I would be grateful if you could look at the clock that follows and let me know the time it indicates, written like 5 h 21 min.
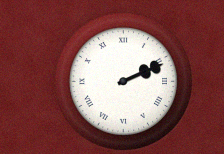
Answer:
2 h 11 min
